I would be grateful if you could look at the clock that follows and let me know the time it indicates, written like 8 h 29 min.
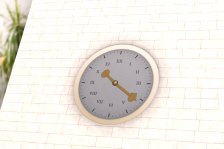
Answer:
10 h 21 min
